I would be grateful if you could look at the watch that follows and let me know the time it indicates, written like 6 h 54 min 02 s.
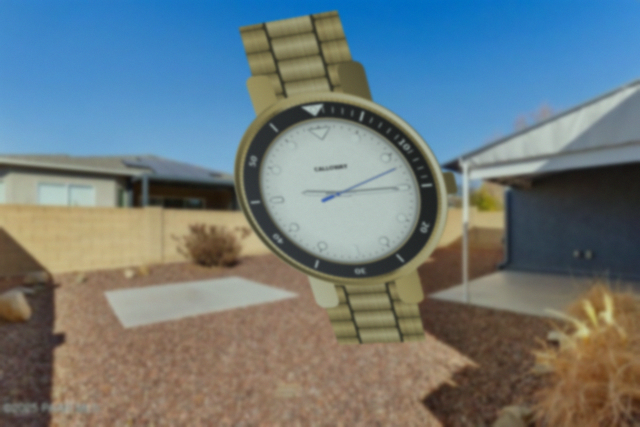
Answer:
9 h 15 min 12 s
